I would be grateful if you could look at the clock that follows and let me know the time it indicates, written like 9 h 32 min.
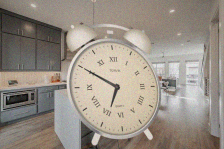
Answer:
6 h 50 min
